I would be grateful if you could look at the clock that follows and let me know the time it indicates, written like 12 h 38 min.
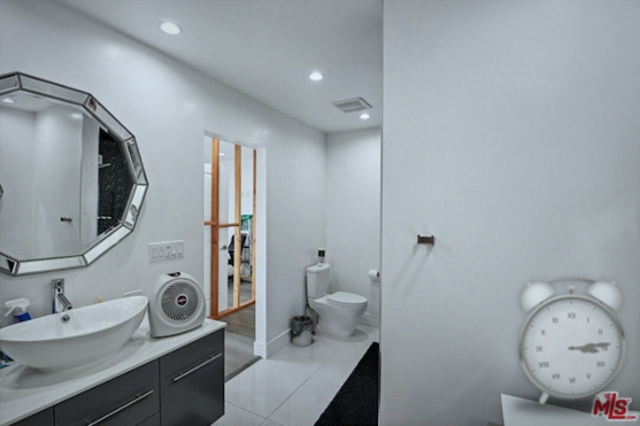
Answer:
3 h 14 min
